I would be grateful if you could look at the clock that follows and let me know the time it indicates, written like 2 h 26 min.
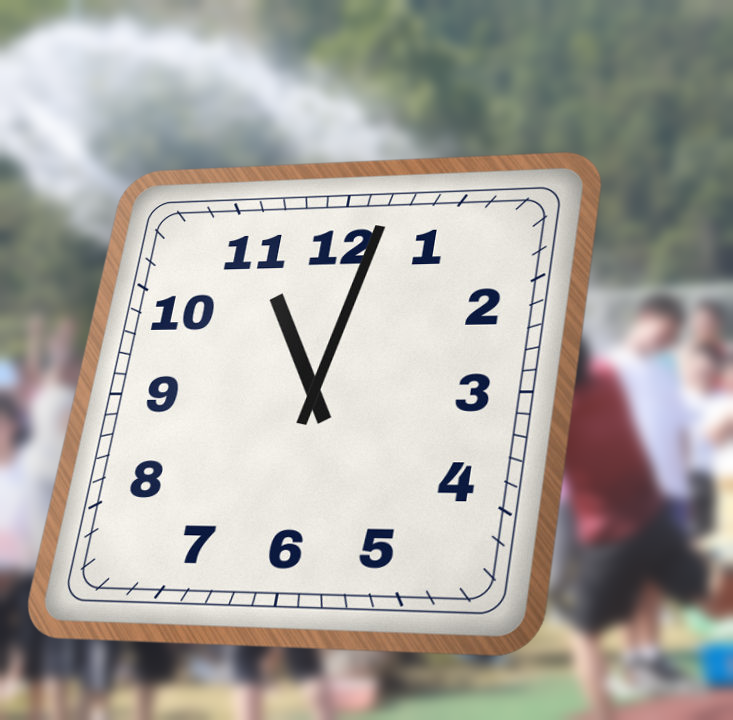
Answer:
11 h 02 min
